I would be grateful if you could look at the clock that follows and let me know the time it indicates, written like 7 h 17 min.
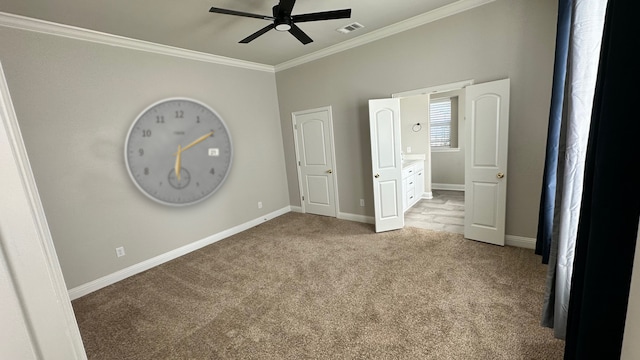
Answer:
6 h 10 min
